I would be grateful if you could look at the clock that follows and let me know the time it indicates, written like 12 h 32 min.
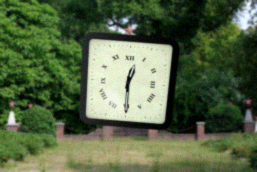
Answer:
12 h 30 min
